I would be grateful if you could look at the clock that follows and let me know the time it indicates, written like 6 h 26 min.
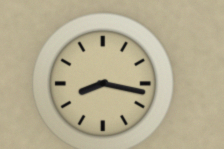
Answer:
8 h 17 min
